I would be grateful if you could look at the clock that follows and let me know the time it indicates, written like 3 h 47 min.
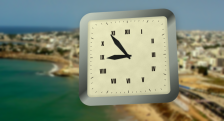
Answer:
8 h 54 min
